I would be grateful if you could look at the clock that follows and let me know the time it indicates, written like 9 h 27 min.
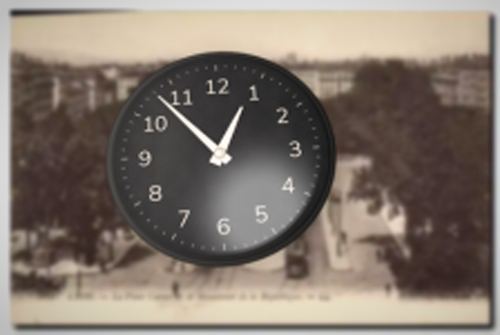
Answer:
12 h 53 min
